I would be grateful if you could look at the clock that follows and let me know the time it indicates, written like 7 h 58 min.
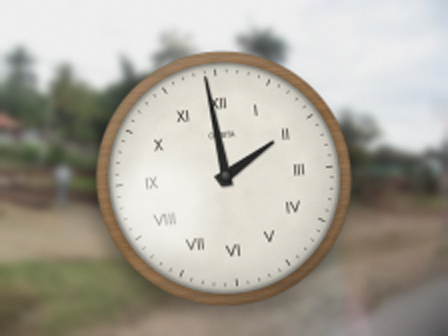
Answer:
1 h 59 min
